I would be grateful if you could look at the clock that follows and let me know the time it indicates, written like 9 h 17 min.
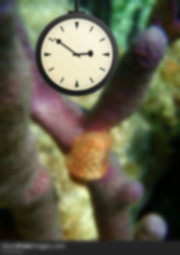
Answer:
2 h 51 min
